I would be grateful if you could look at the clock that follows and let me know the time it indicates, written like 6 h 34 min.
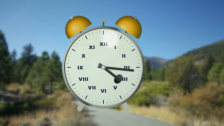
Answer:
4 h 16 min
